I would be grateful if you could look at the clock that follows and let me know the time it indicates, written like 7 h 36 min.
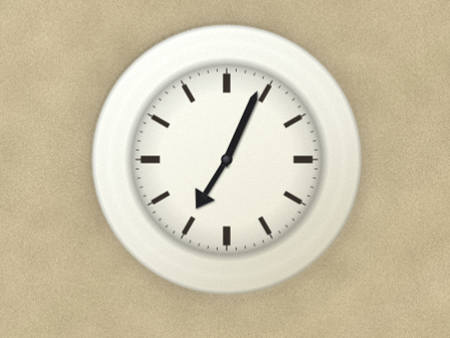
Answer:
7 h 04 min
